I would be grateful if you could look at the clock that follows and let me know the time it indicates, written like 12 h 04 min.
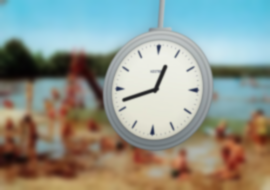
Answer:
12 h 42 min
